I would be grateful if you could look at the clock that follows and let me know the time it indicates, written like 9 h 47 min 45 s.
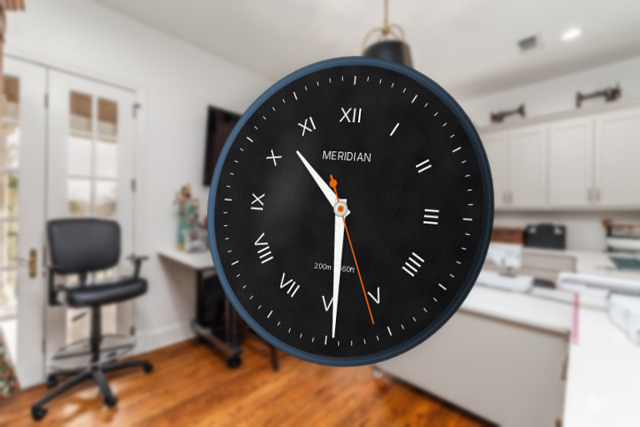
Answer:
10 h 29 min 26 s
